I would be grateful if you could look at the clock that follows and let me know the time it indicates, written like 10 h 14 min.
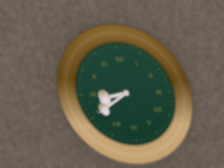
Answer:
8 h 40 min
